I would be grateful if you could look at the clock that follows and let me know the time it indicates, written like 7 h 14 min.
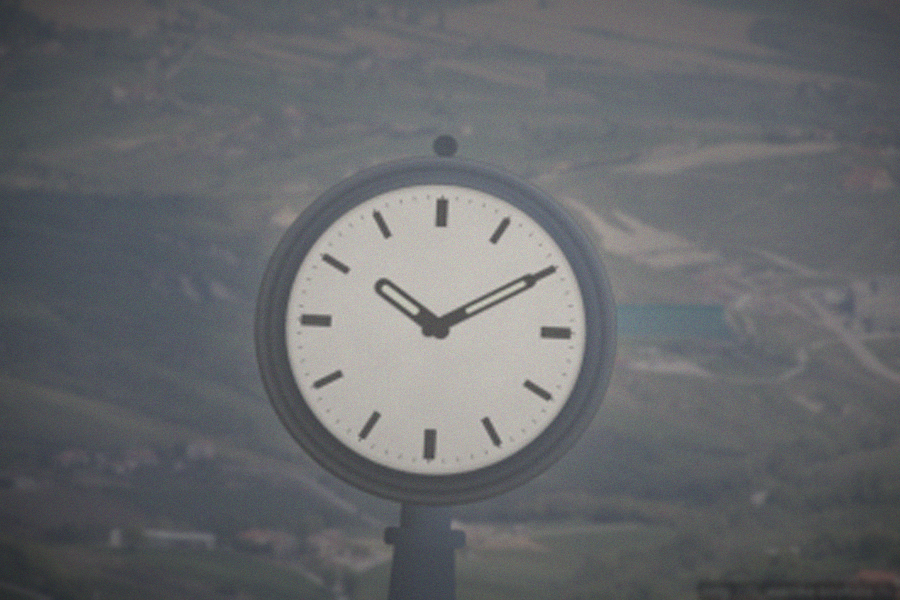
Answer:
10 h 10 min
